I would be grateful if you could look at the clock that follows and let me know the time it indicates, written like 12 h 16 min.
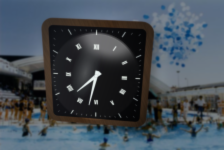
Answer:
7 h 32 min
